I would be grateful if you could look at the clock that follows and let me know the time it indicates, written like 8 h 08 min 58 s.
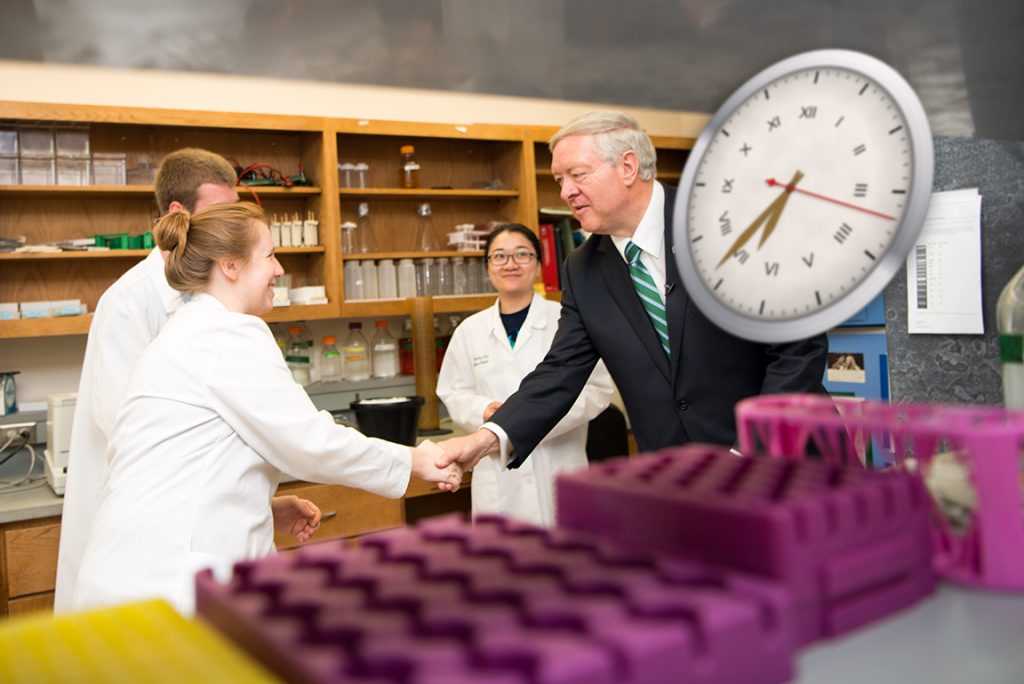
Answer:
6 h 36 min 17 s
